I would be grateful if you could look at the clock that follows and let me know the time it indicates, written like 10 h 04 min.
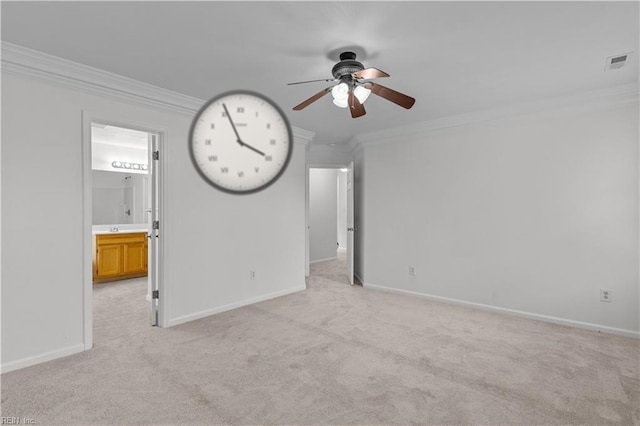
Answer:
3 h 56 min
